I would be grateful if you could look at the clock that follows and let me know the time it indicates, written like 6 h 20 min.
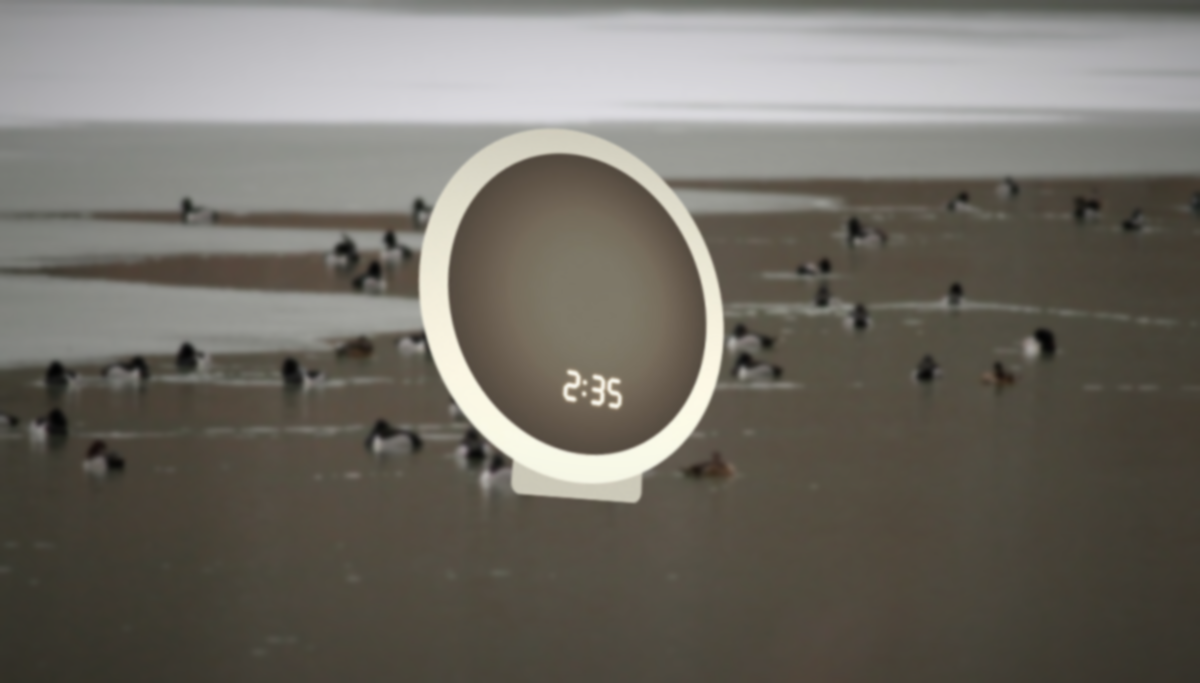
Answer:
2 h 35 min
